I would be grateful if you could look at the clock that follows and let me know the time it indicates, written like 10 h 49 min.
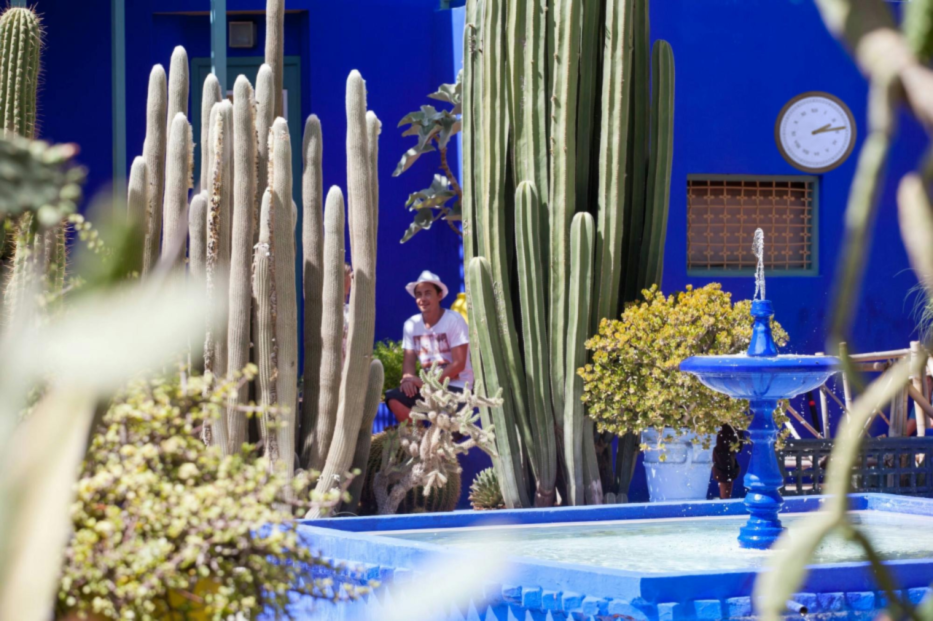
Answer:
2 h 14 min
